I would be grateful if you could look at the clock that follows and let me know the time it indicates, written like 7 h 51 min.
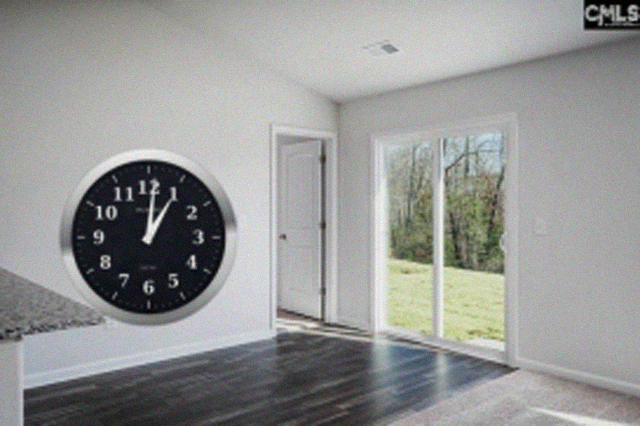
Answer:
1 h 01 min
